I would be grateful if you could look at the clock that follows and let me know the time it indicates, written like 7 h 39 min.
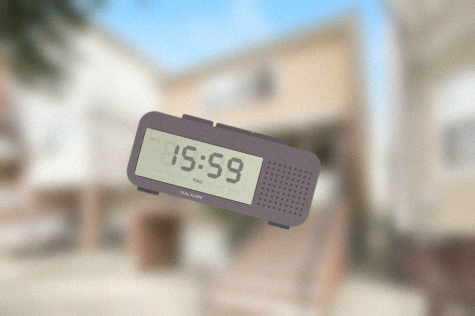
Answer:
15 h 59 min
